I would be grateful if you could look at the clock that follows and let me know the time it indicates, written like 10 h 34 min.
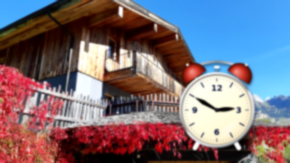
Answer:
2 h 50 min
